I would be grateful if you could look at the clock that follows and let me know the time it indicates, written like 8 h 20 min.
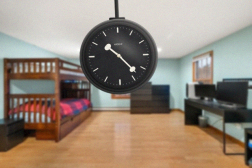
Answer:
10 h 23 min
